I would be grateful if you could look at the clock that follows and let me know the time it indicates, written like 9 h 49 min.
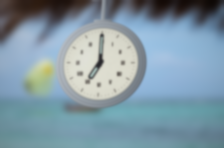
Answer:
7 h 00 min
